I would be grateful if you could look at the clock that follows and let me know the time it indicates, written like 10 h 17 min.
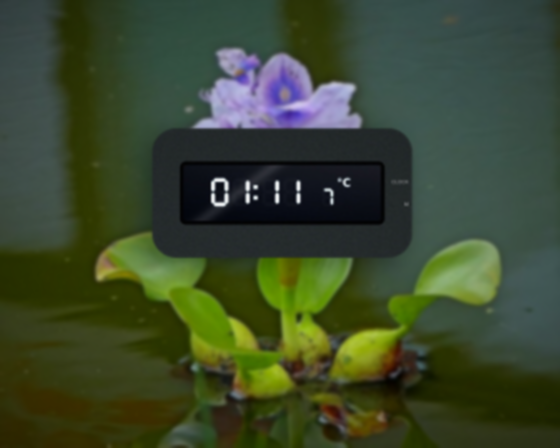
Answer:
1 h 11 min
